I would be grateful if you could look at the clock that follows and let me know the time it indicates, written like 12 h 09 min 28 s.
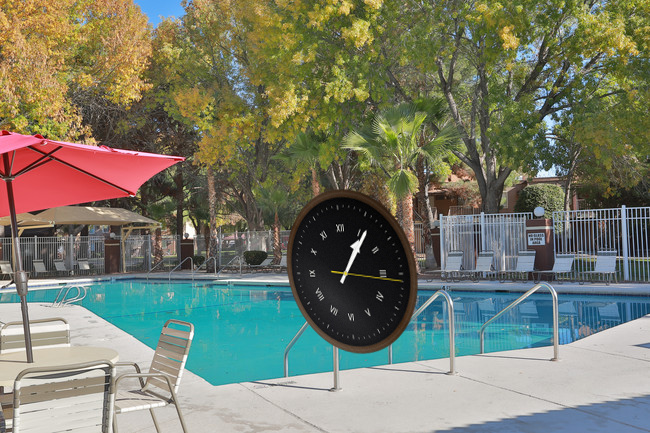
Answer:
1 h 06 min 16 s
